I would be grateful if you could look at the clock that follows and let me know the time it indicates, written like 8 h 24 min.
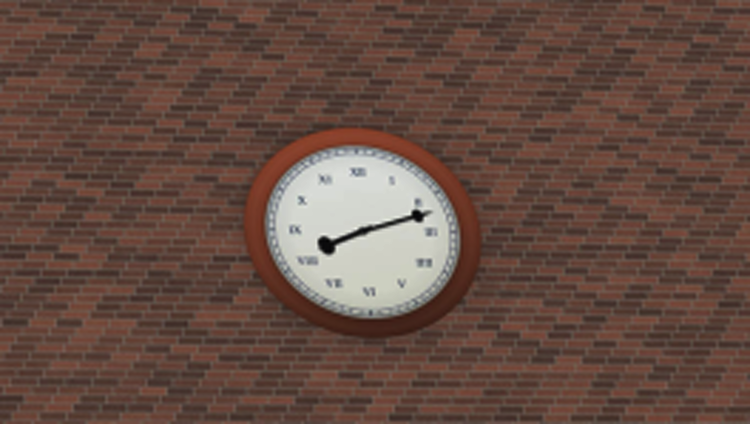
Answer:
8 h 12 min
